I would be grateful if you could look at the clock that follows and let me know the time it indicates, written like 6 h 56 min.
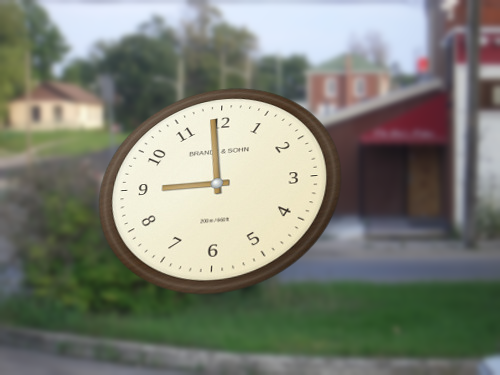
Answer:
8 h 59 min
